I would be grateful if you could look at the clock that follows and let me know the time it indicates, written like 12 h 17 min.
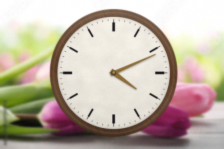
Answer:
4 h 11 min
